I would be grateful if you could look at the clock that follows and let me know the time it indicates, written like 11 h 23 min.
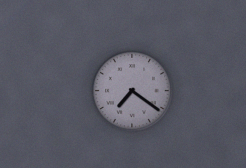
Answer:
7 h 21 min
